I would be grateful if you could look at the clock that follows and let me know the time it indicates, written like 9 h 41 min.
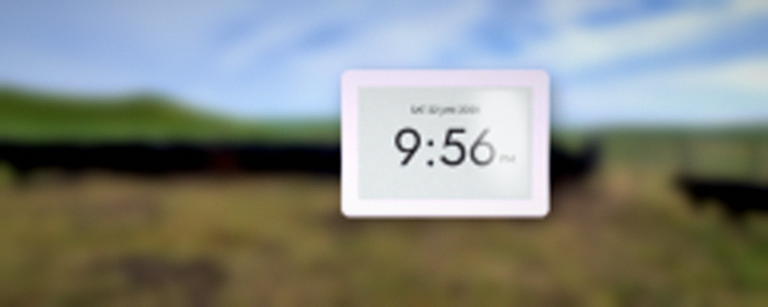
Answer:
9 h 56 min
